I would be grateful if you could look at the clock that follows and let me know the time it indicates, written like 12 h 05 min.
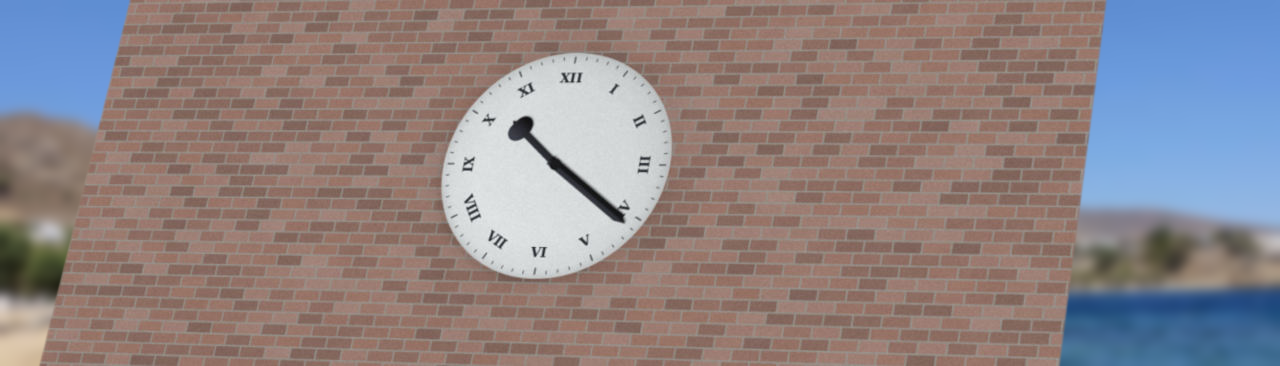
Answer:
10 h 21 min
